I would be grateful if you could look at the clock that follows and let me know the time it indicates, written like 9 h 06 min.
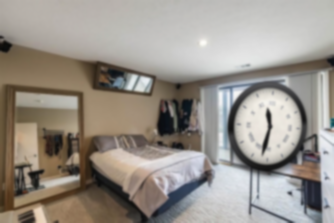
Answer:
11 h 32 min
